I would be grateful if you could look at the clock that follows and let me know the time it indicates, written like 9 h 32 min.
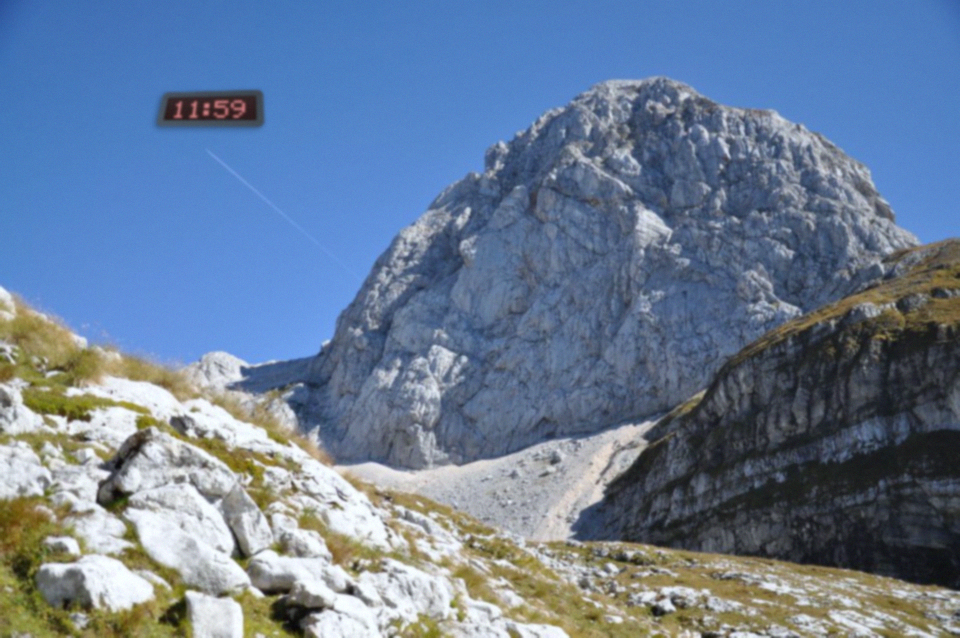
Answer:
11 h 59 min
